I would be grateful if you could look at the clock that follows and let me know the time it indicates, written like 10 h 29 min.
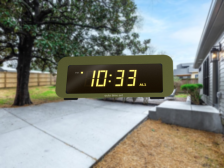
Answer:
10 h 33 min
